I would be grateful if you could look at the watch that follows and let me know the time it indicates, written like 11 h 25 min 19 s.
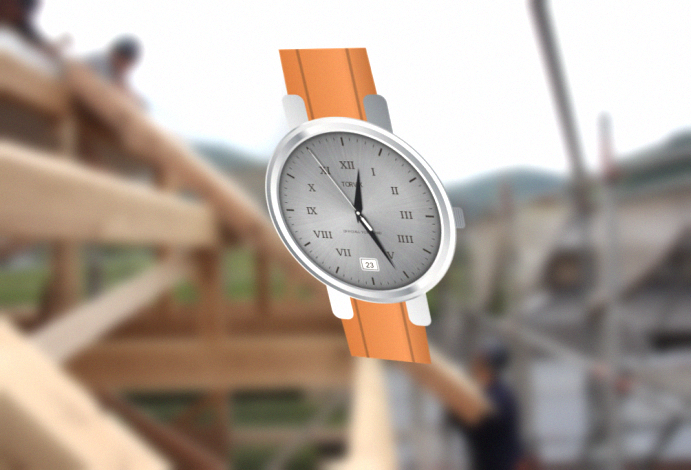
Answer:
12 h 25 min 55 s
